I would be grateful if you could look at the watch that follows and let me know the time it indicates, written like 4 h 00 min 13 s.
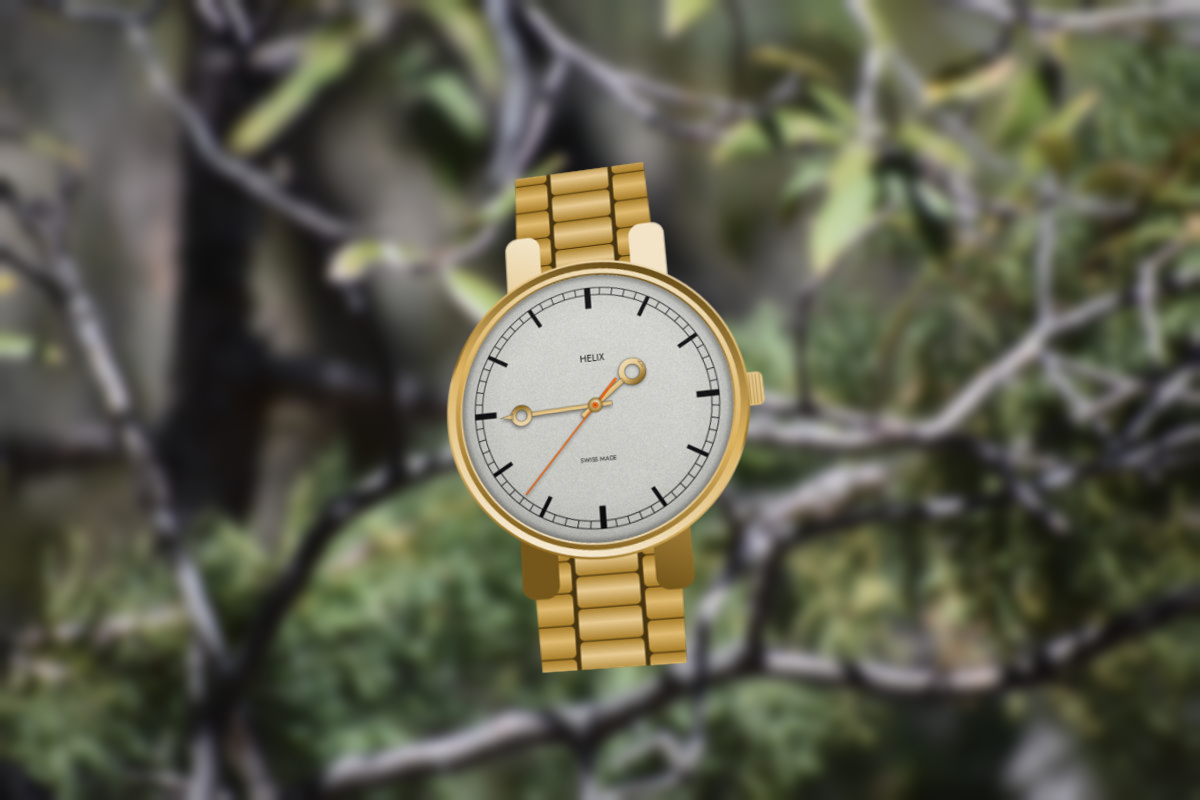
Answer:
1 h 44 min 37 s
